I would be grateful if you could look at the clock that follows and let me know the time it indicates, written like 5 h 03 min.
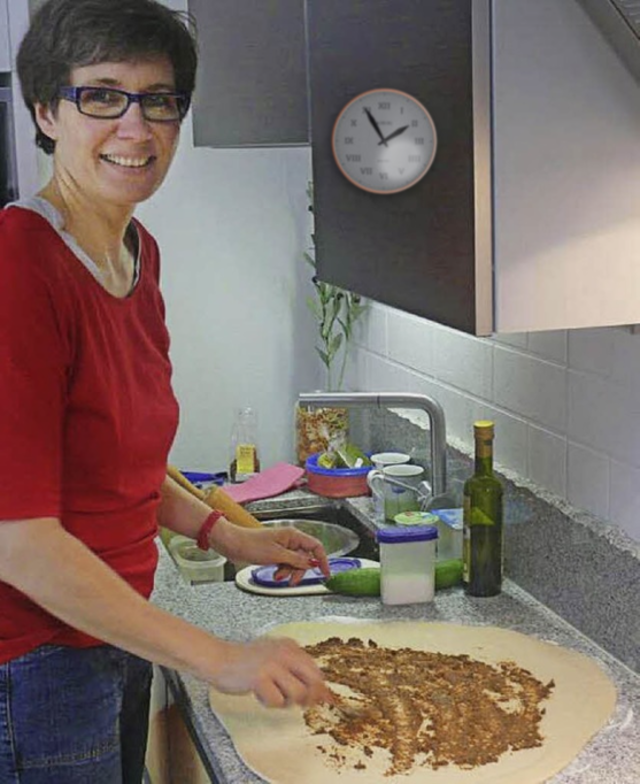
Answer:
1 h 55 min
